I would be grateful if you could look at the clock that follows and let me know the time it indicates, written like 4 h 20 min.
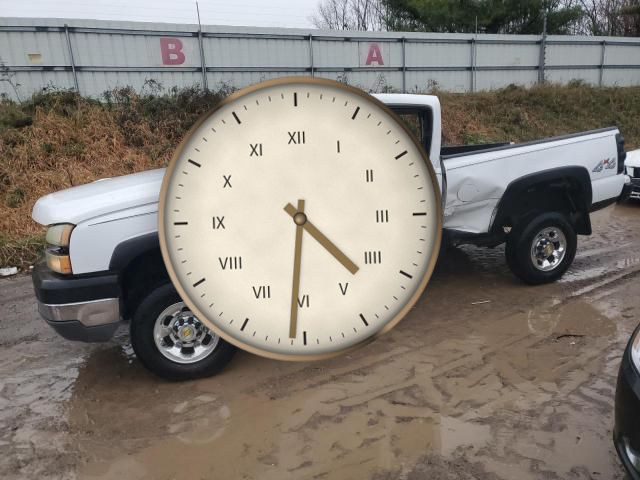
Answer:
4 h 31 min
